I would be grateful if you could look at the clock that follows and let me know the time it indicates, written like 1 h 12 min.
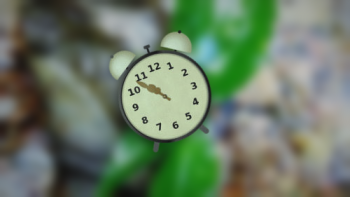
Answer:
10 h 53 min
